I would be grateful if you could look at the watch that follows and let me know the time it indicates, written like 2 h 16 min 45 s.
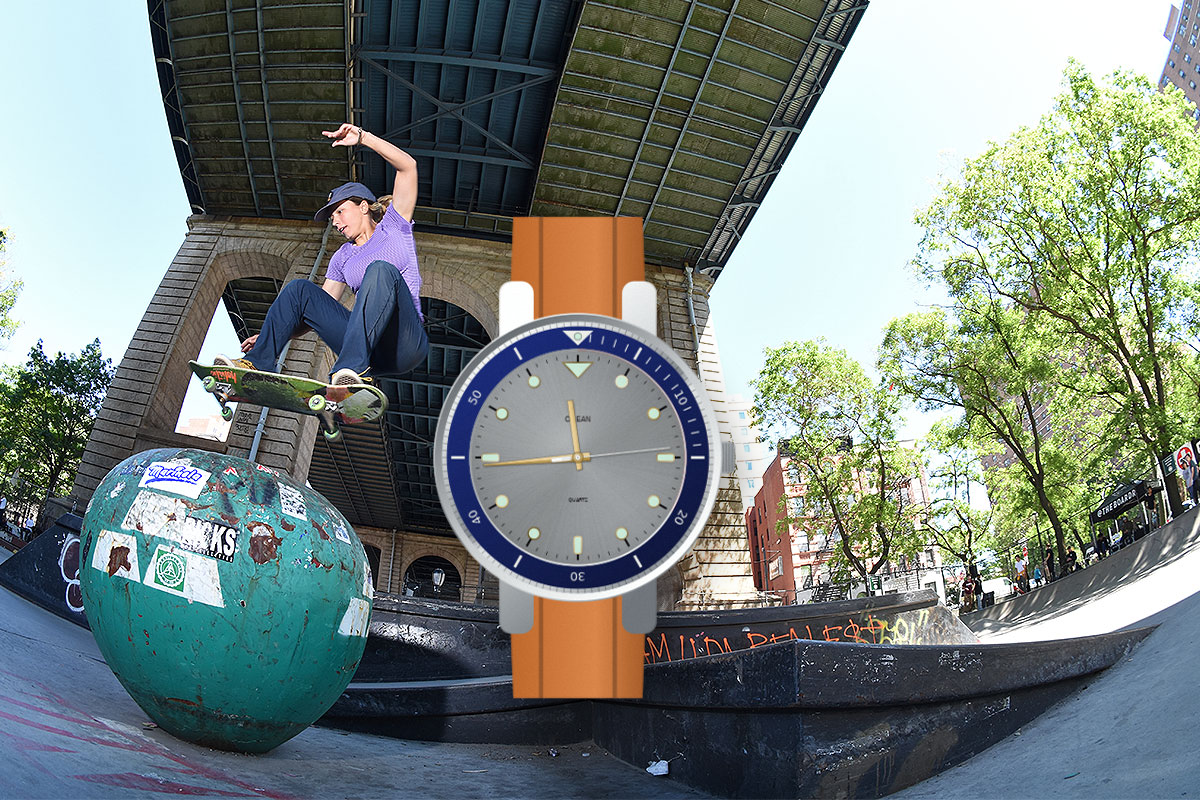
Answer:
11 h 44 min 14 s
